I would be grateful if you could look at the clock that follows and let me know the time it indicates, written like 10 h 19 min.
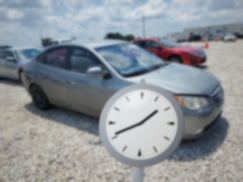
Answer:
1 h 41 min
